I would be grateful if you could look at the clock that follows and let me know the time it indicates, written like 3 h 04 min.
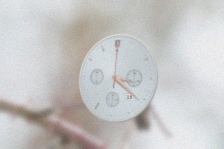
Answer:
3 h 21 min
